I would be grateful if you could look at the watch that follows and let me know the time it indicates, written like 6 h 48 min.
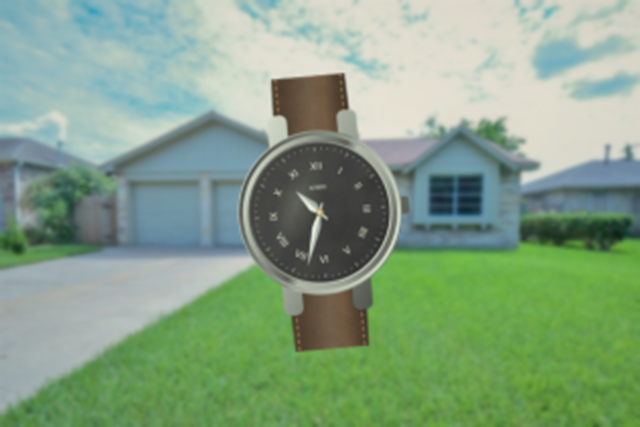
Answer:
10 h 33 min
